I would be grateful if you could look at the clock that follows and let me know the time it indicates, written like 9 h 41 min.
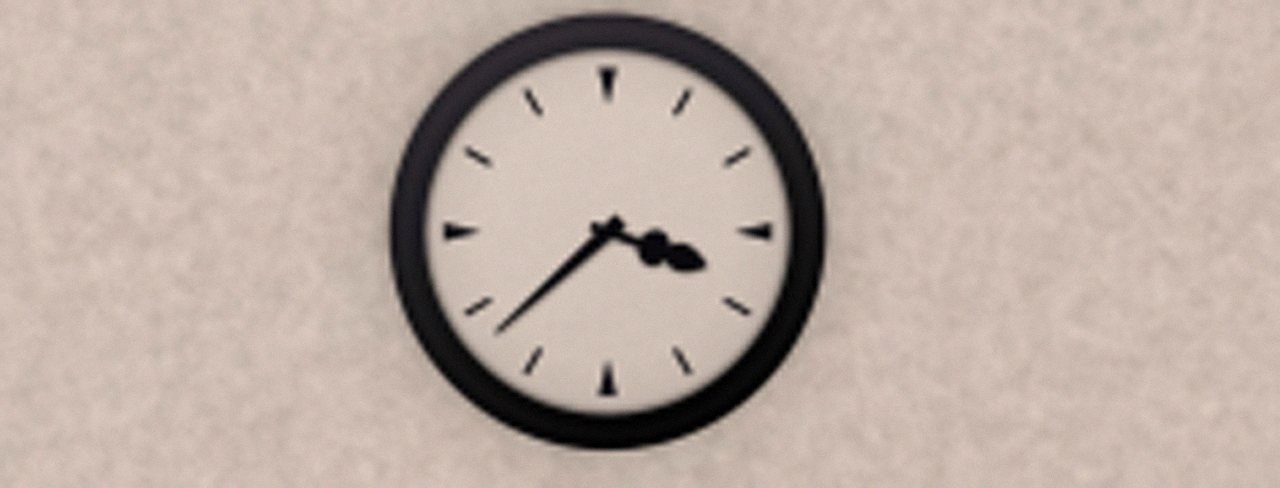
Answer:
3 h 38 min
